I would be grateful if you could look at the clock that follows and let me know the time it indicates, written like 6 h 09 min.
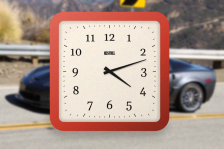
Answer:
4 h 12 min
